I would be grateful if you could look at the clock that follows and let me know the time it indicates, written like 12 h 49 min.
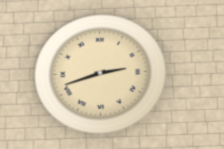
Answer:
2 h 42 min
